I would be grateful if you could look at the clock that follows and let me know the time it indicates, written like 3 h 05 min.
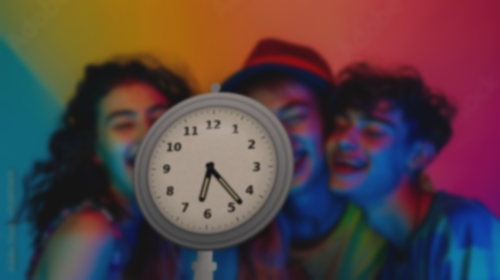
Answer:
6 h 23 min
